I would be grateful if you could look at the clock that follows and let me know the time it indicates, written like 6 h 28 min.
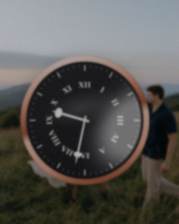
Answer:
9 h 32 min
